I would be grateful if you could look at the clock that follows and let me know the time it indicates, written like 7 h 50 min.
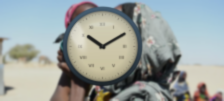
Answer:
10 h 10 min
